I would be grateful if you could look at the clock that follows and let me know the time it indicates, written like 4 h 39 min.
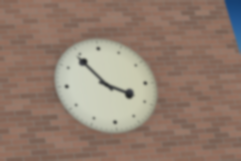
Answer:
3 h 54 min
